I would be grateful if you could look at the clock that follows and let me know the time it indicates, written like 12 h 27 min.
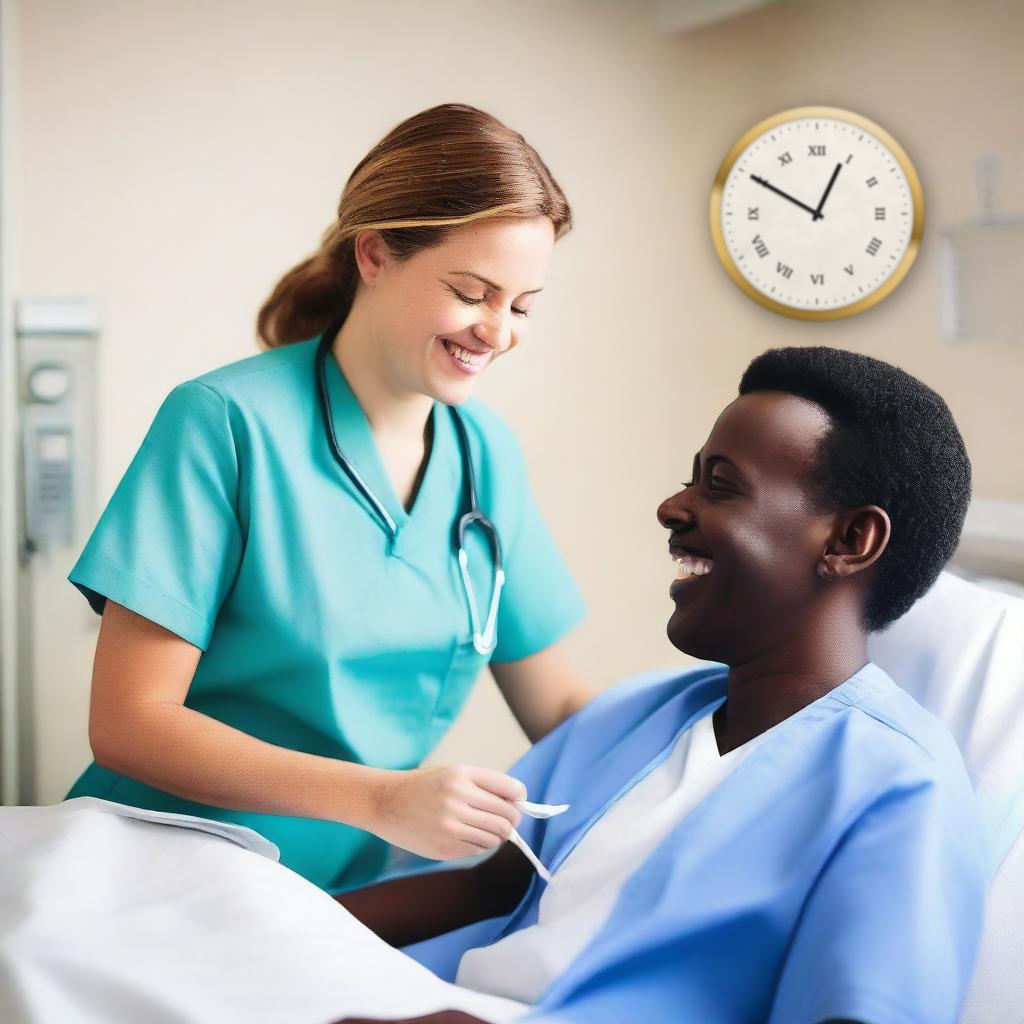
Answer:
12 h 50 min
